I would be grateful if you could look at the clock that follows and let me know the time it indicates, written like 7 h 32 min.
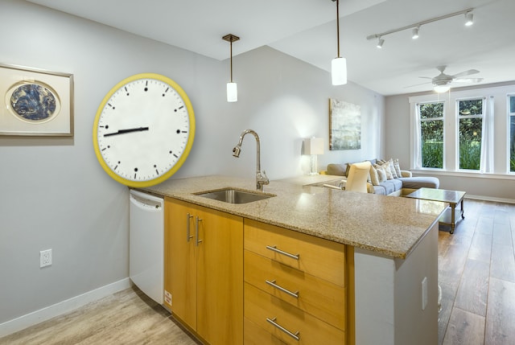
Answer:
8 h 43 min
